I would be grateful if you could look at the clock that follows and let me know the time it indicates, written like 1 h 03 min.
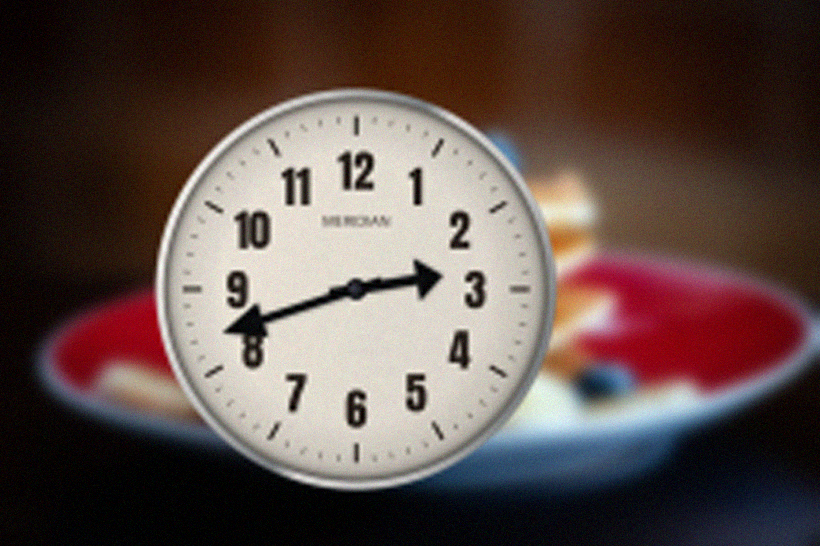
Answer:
2 h 42 min
